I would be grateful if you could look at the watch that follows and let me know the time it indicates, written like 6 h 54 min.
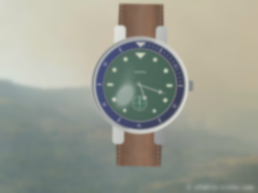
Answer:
5 h 18 min
